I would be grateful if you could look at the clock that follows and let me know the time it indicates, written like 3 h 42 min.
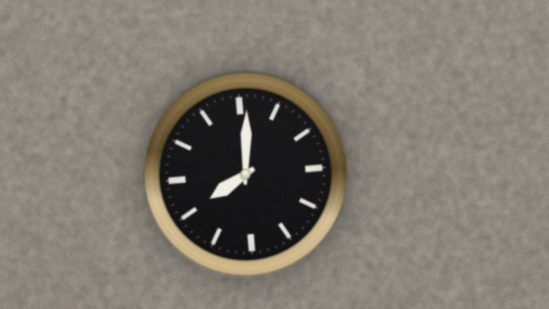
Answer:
8 h 01 min
